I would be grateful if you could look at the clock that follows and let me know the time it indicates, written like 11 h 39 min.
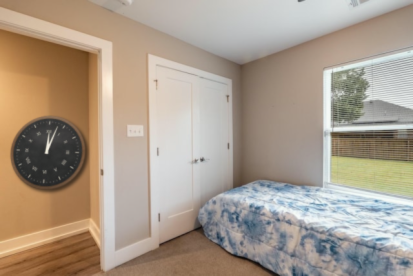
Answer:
12 h 03 min
